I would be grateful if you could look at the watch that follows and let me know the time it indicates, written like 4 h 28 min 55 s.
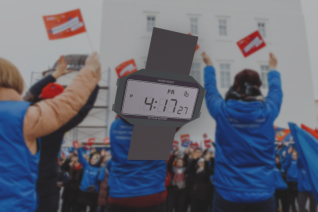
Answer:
4 h 17 min 27 s
